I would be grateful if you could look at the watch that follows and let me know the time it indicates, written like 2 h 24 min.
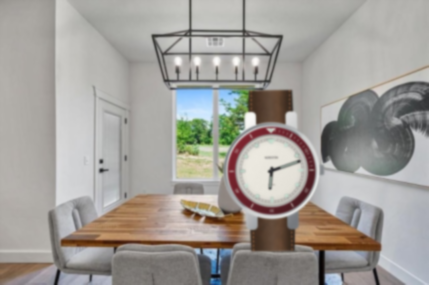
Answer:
6 h 12 min
